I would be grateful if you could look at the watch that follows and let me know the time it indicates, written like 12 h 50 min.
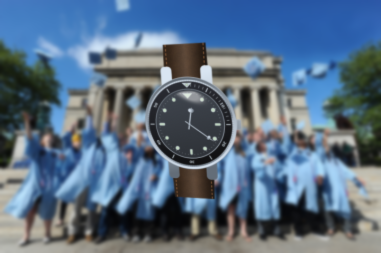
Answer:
12 h 21 min
